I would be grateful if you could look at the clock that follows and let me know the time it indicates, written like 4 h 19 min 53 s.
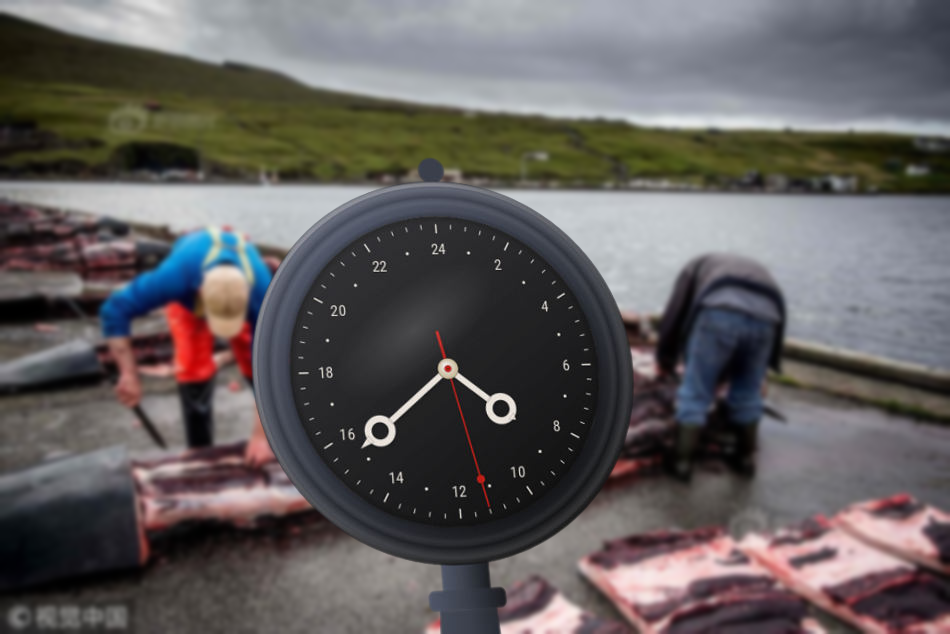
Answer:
8 h 38 min 28 s
